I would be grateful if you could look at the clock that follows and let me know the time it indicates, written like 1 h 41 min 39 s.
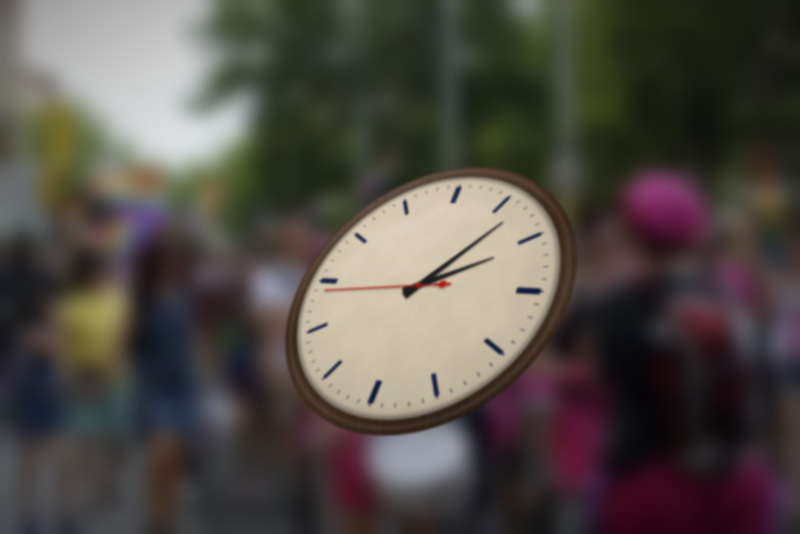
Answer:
2 h 06 min 44 s
